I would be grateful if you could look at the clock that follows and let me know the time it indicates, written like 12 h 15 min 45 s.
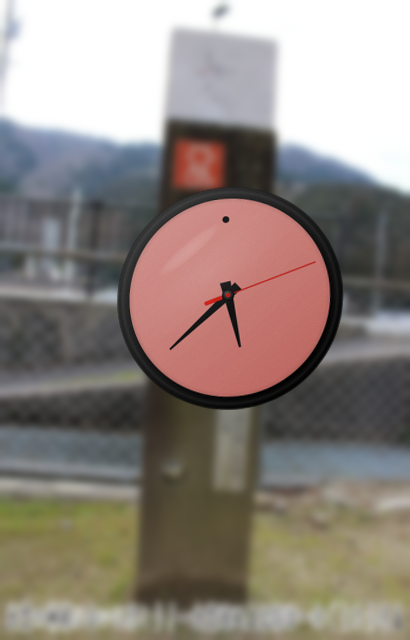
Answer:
5 h 38 min 12 s
